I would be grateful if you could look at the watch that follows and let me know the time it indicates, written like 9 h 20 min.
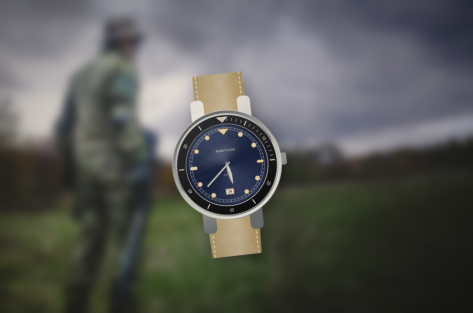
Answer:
5 h 38 min
